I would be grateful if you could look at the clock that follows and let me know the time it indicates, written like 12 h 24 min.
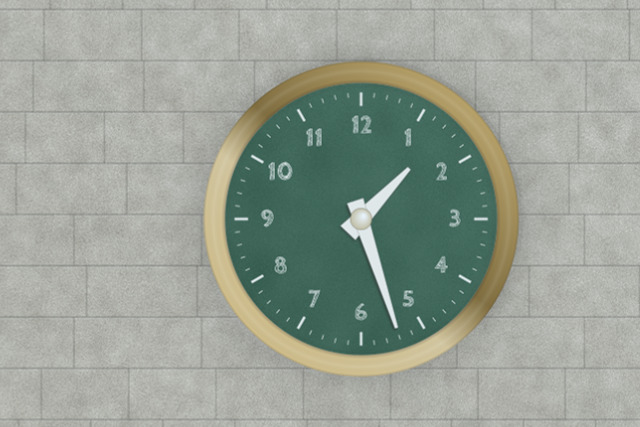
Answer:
1 h 27 min
